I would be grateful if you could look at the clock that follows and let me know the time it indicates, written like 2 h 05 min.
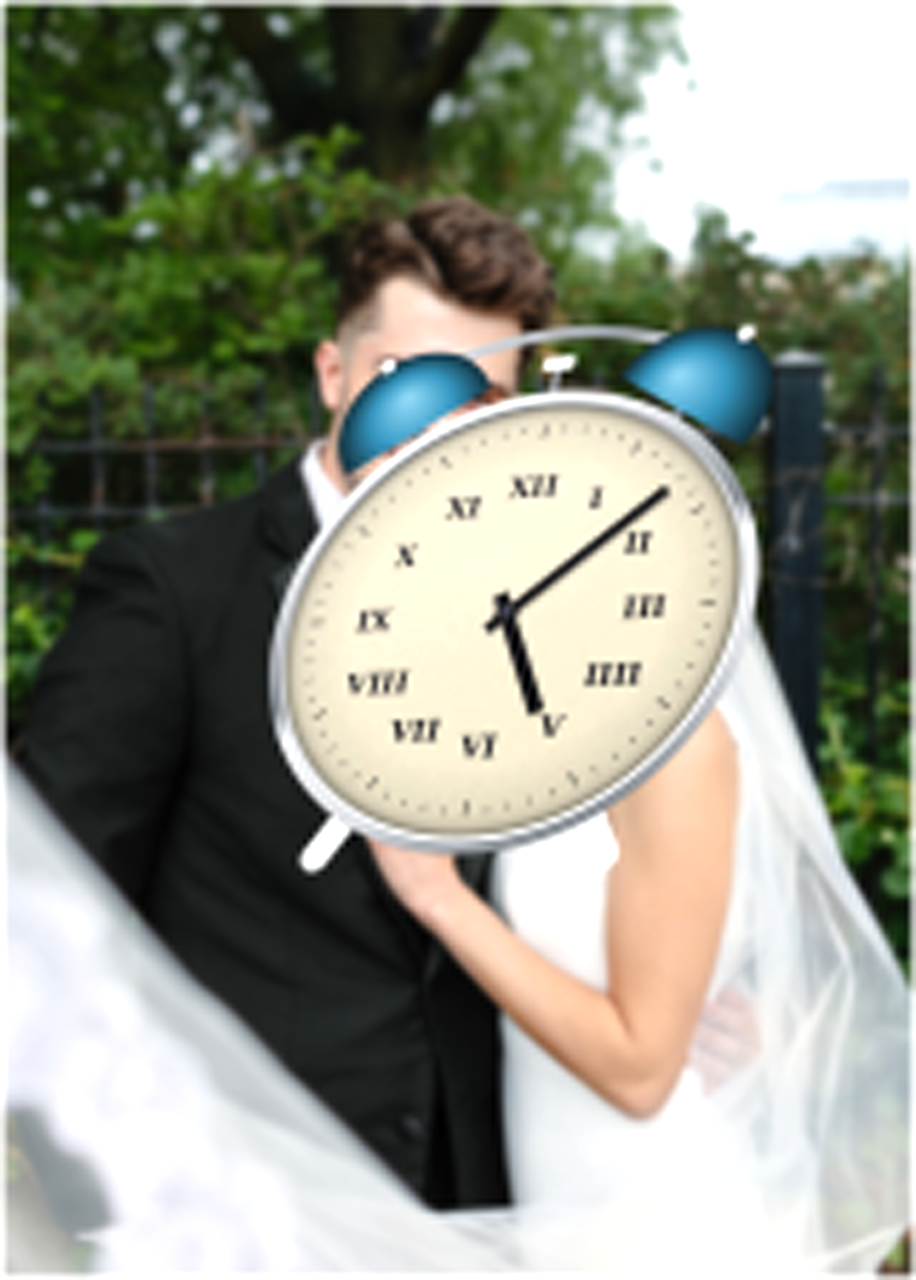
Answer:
5 h 08 min
